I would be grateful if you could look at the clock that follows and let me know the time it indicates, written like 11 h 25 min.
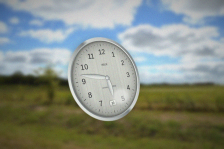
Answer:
5 h 47 min
